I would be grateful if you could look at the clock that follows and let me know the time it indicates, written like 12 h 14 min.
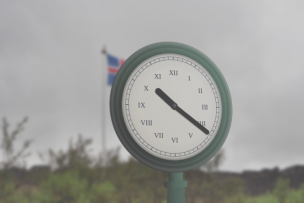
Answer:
10 h 21 min
